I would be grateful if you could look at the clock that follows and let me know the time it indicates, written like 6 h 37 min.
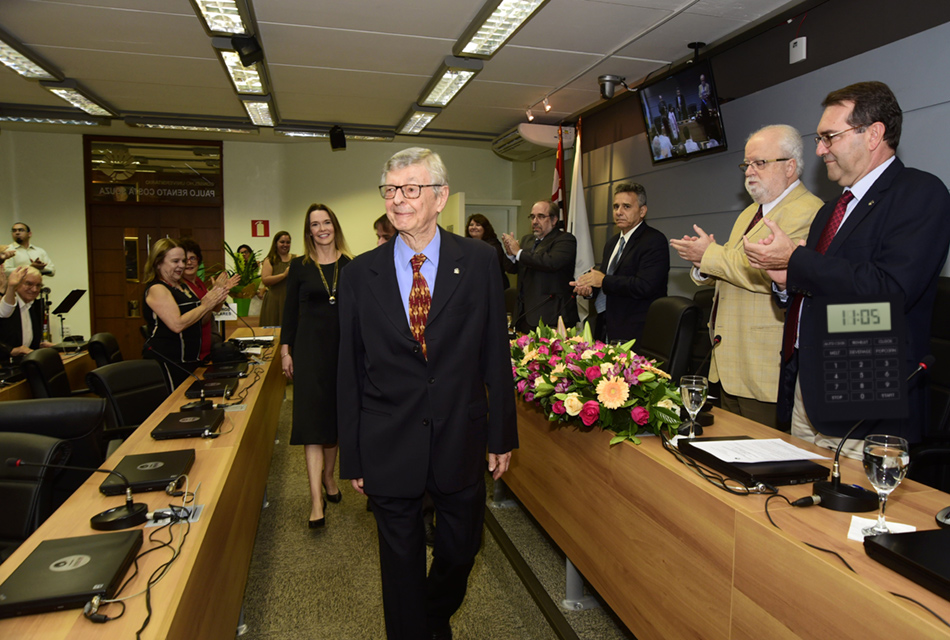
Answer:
11 h 05 min
